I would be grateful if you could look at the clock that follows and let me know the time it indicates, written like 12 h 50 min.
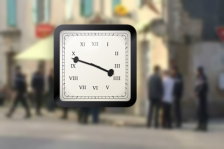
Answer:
3 h 48 min
